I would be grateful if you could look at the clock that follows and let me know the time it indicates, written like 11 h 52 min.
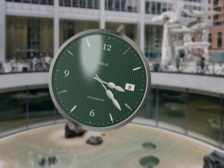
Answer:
3 h 22 min
